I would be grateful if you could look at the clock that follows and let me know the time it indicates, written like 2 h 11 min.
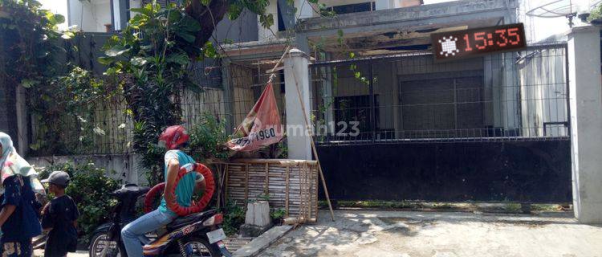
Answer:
15 h 35 min
